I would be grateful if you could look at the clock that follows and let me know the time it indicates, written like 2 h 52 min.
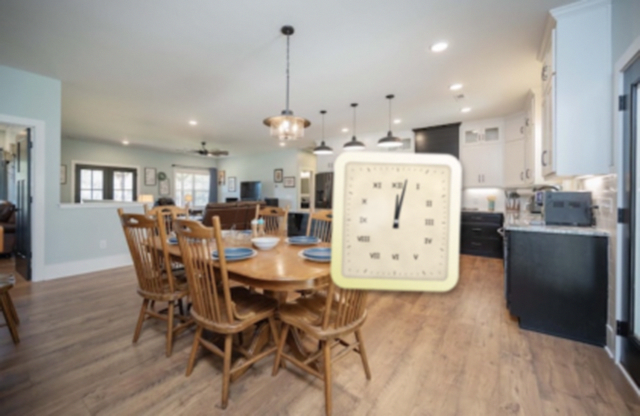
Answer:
12 h 02 min
